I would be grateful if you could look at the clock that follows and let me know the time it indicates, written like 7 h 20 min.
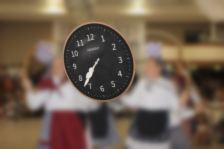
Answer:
7 h 37 min
